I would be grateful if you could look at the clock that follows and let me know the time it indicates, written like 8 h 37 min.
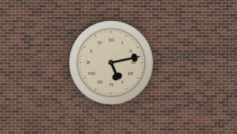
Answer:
5 h 13 min
